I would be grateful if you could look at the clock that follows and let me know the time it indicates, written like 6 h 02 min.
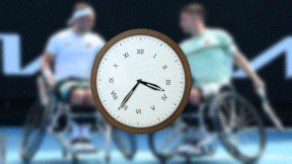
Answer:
3 h 36 min
